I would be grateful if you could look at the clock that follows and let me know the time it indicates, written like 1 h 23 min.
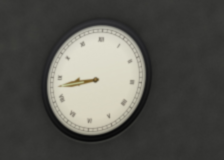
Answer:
8 h 43 min
